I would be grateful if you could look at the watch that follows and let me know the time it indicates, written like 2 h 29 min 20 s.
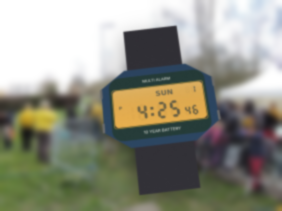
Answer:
4 h 25 min 46 s
